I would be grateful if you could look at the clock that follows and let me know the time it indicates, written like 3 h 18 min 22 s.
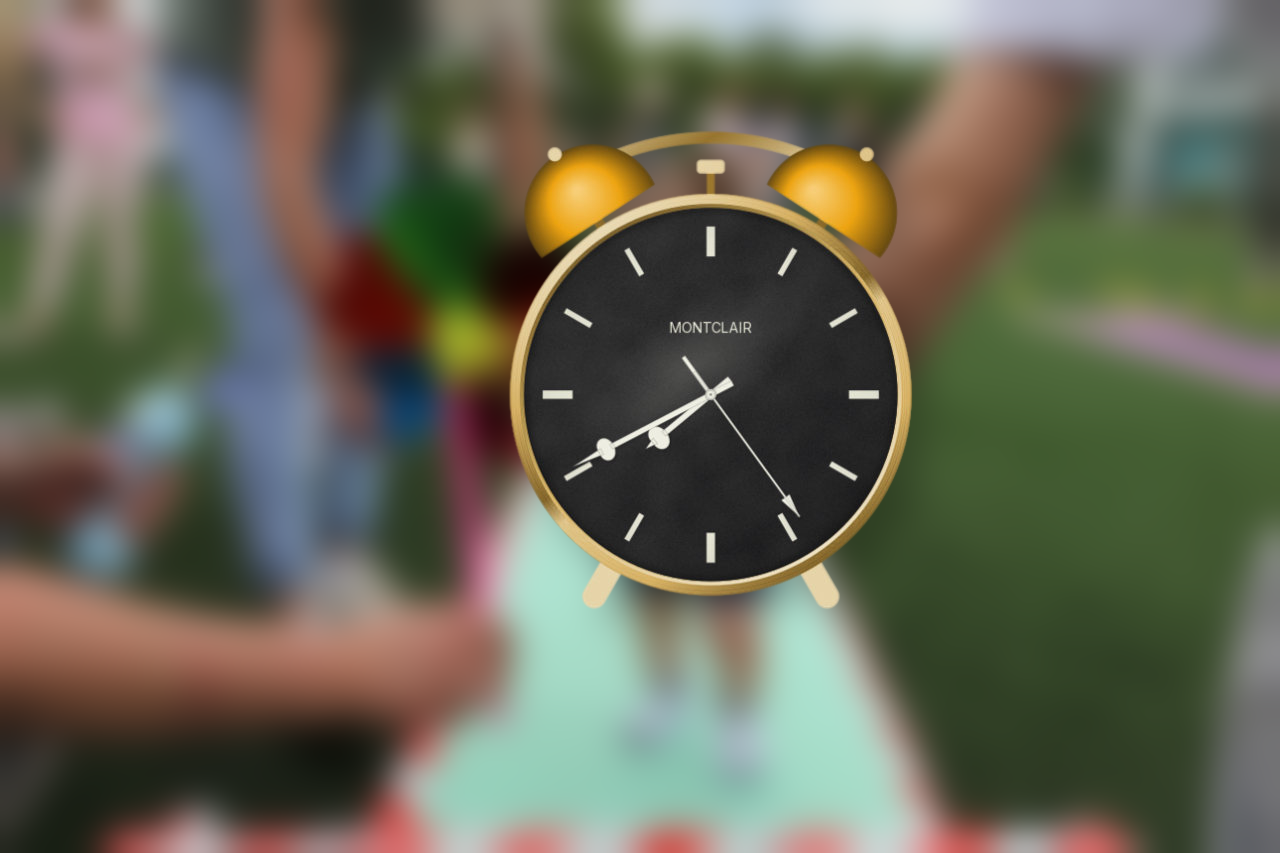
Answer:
7 h 40 min 24 s
